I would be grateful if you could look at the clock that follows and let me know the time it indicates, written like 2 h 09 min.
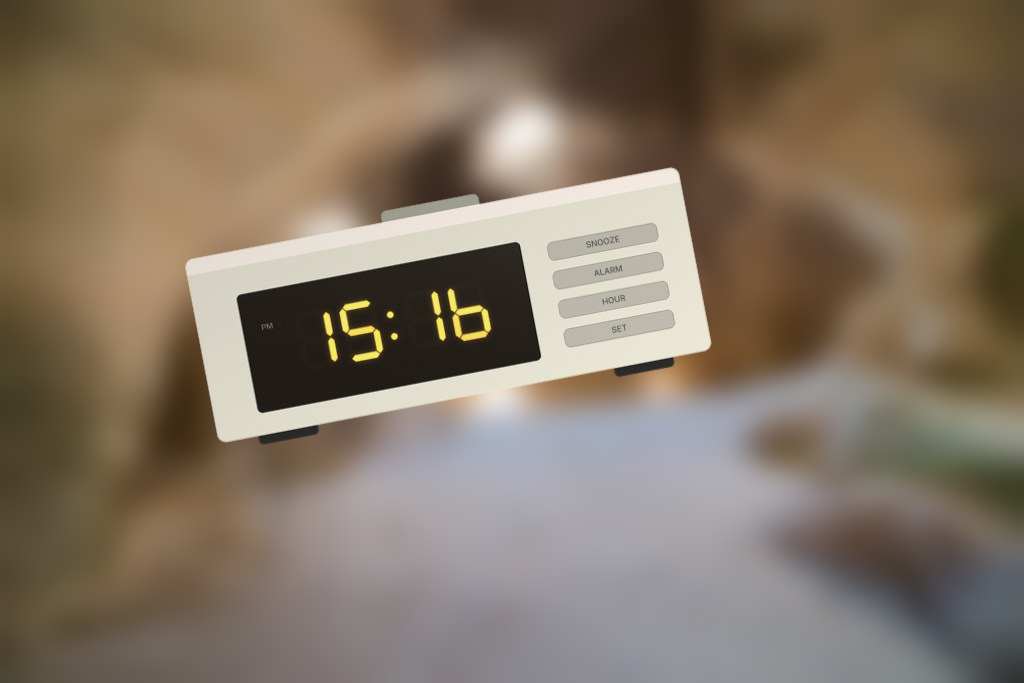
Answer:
15 h 16 min
